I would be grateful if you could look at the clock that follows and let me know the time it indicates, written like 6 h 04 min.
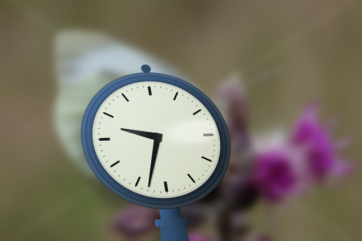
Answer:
9 h 33 min
